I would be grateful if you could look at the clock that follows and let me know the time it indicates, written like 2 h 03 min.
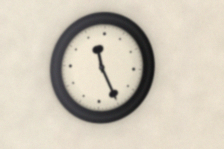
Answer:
11 h 25 min
